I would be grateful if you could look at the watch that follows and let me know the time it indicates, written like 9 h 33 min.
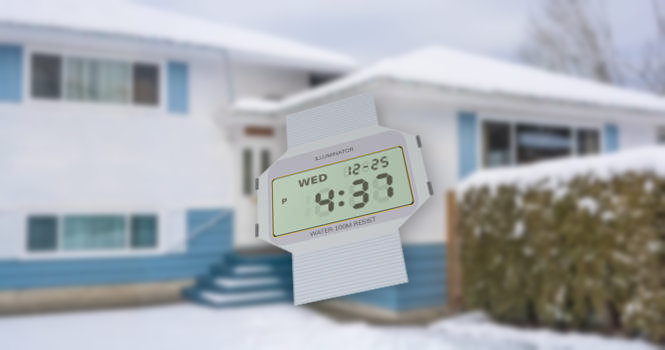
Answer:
4 h 37 min
